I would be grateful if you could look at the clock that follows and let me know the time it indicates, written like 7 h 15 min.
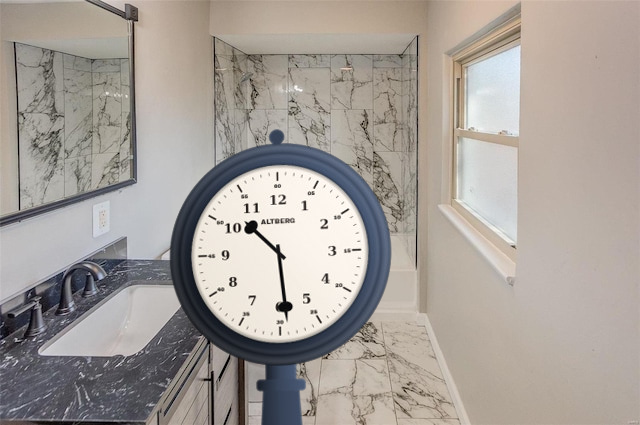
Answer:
10 h 29 min
